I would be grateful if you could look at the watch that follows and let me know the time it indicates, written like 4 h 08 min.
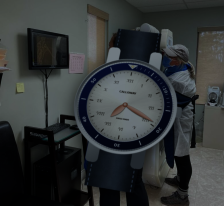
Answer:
7 h 19 min
